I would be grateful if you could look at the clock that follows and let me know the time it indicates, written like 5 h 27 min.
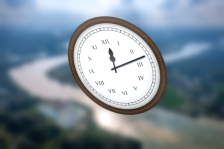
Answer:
12 h 13 min
